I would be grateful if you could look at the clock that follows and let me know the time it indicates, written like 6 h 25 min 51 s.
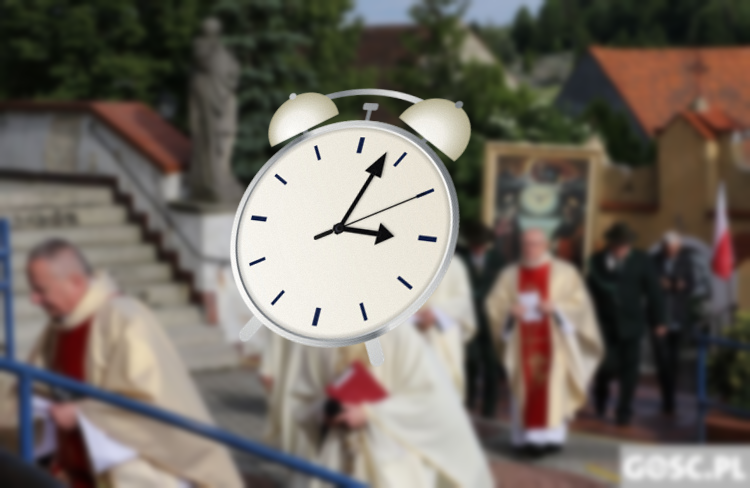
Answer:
3 h 03 min 10 s
